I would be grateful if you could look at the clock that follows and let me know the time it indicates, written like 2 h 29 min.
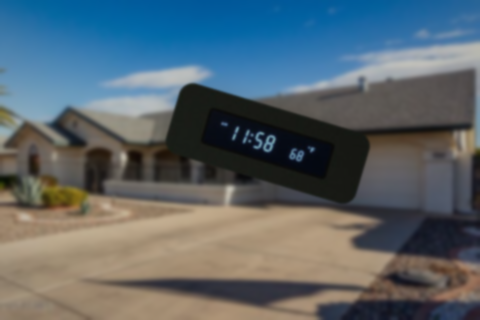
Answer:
11 h 58 min
